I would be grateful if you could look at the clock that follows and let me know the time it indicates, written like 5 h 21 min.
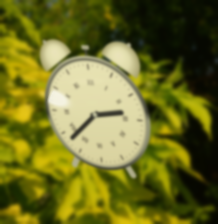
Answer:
2 h 38 min
